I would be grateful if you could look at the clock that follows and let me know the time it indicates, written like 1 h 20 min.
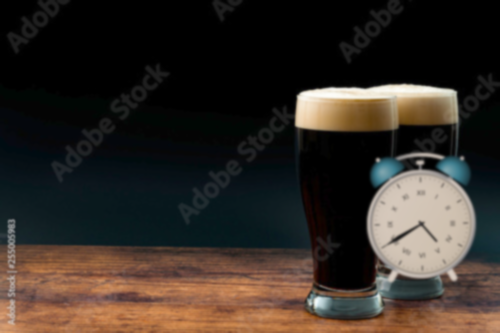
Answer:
4 h 40 min
